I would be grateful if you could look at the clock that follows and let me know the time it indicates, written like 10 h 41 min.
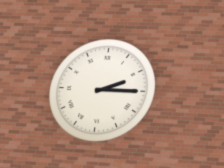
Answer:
2 h 15 min
